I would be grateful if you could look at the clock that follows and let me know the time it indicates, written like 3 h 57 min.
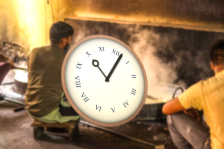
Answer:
10 h 02 min
